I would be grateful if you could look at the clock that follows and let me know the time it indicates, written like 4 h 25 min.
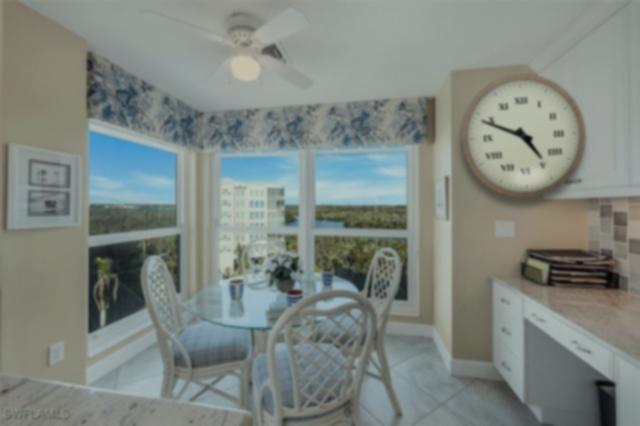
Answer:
4 h 49 min
